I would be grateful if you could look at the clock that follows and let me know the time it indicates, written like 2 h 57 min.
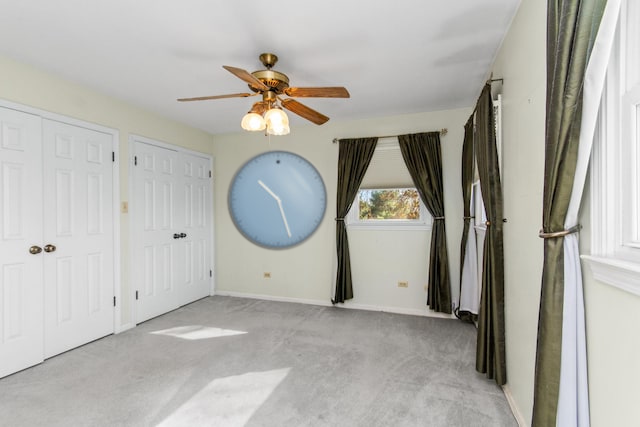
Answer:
10 h 27 min
